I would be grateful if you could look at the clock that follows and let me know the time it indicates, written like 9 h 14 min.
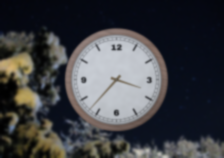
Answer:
3 h 37 min
